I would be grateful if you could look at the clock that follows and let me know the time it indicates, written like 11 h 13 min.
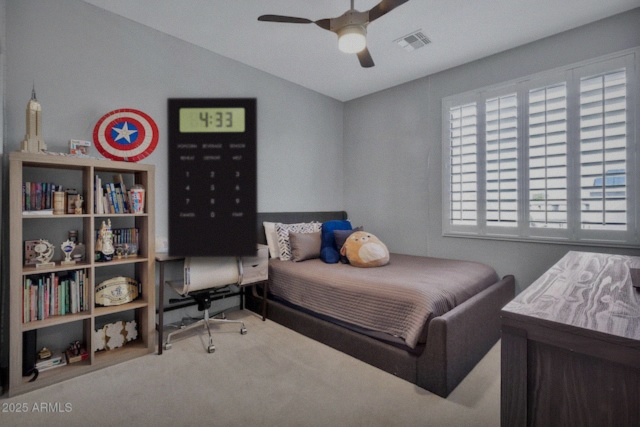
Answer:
4 h 33 min
